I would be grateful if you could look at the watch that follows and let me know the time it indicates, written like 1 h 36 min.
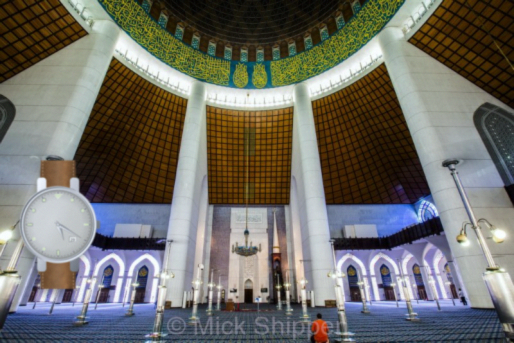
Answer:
5 h 20 min
